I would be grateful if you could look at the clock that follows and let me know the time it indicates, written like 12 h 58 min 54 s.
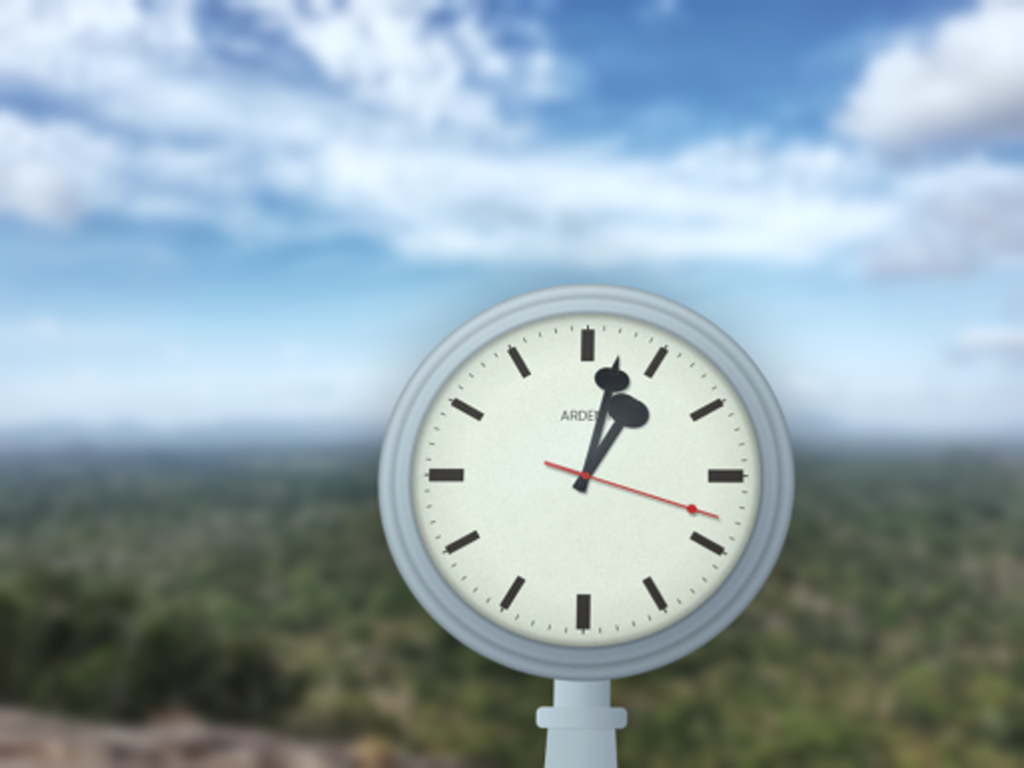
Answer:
1 h 02 min 18 s
